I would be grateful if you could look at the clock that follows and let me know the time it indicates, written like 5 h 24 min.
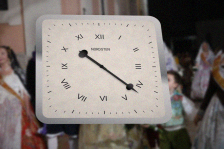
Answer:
10 h 22 min
